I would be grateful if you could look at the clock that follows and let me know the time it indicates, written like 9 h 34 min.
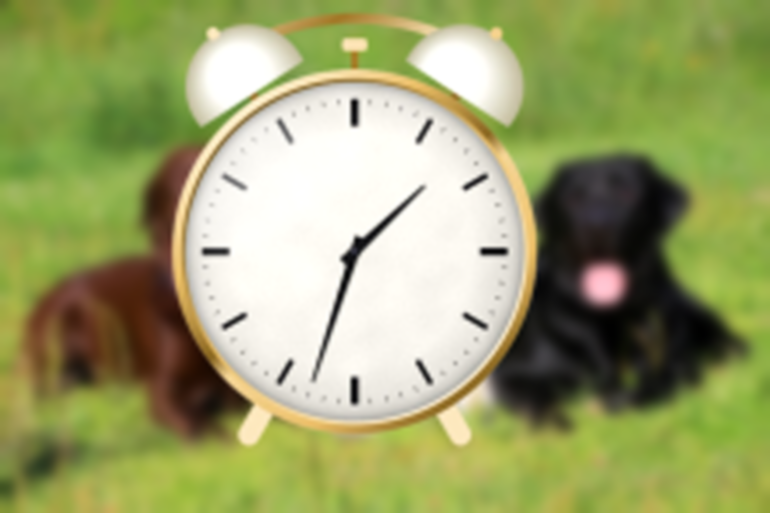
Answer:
1 h 33 min
